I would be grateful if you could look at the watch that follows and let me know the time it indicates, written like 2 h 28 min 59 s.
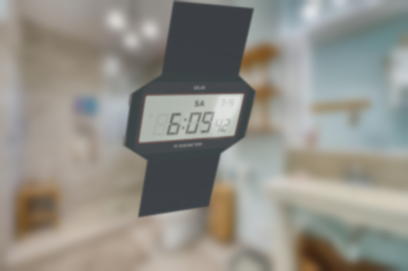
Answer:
6 h 09 min 42 s
